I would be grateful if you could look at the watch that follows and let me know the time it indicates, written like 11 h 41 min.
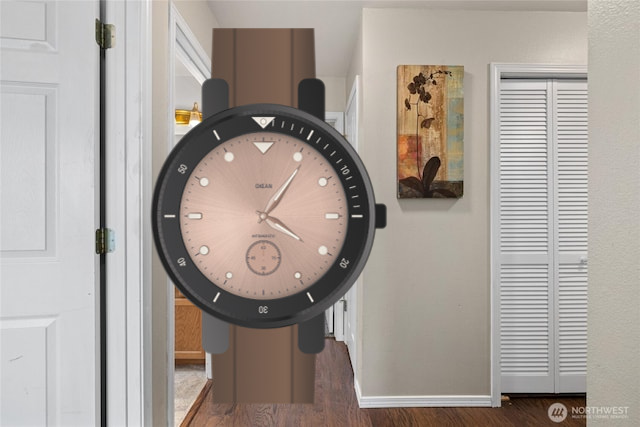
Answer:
4 h 06 min
